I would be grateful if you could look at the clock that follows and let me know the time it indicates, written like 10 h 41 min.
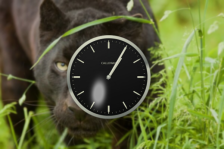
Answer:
1 h 05 min
